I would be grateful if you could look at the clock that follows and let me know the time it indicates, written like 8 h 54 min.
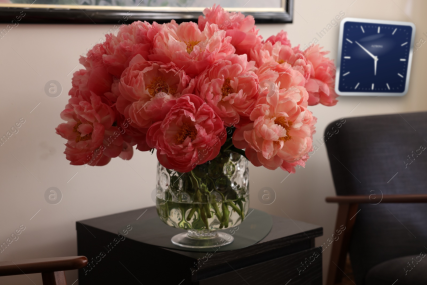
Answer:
5 h 51 min
